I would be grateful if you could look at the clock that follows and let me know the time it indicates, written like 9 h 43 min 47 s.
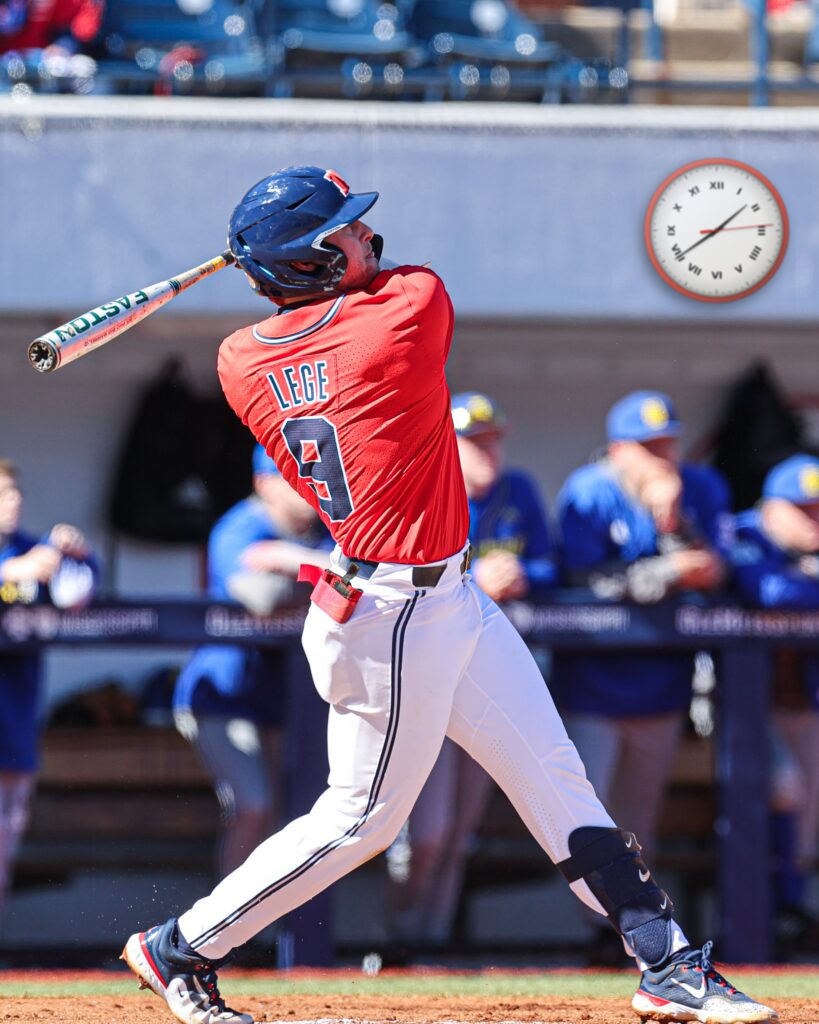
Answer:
1 h 39 min 14 s
